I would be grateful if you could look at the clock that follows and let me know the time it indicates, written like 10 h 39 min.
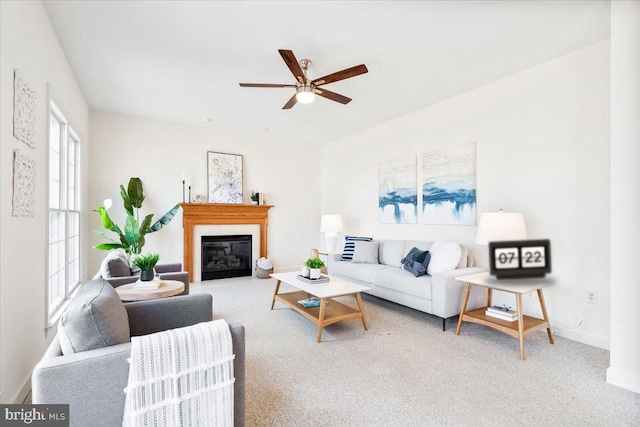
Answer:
7 h 22 min
